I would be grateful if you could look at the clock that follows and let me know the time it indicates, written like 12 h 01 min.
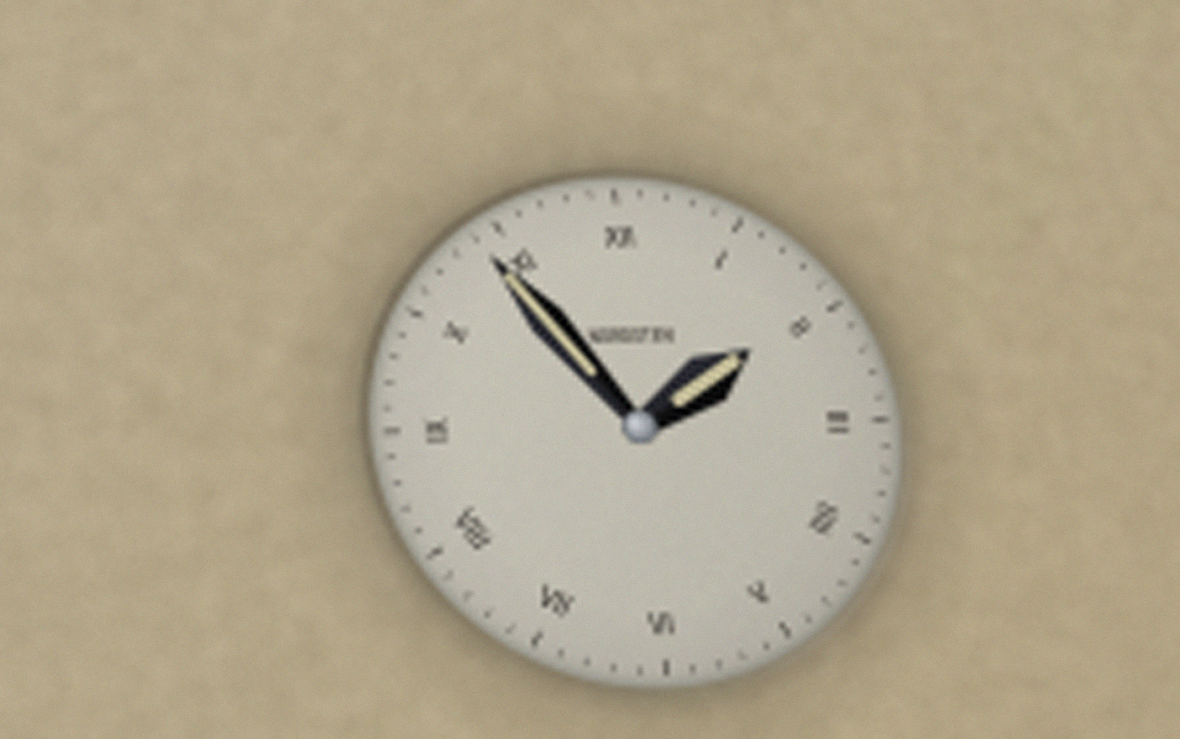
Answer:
1 h 54 min
